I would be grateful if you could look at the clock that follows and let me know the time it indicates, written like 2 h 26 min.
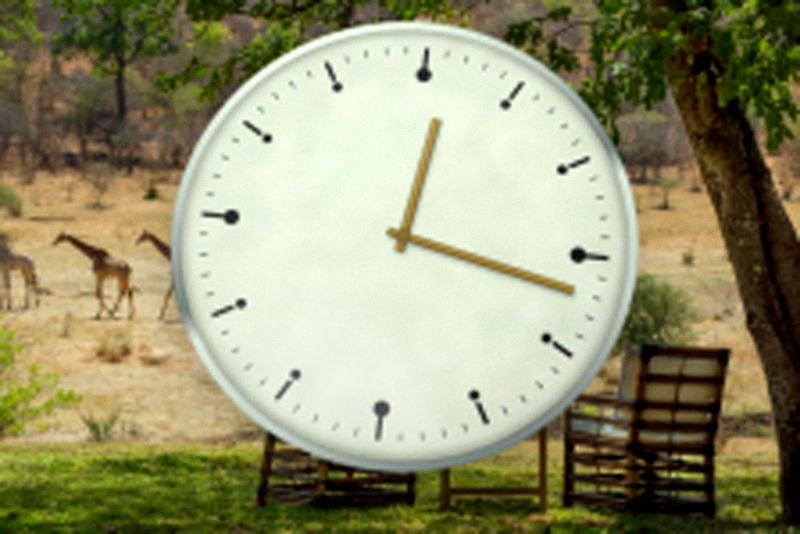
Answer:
12 h 17 min
